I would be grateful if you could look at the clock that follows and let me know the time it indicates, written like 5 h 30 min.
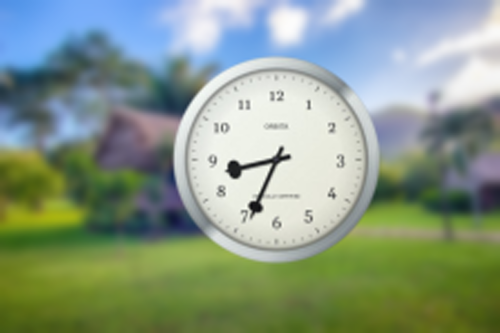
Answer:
8 h 34 min
